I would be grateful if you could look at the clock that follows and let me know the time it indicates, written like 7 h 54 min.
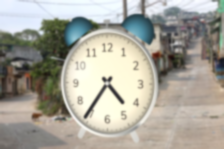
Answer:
4 h 36 min
